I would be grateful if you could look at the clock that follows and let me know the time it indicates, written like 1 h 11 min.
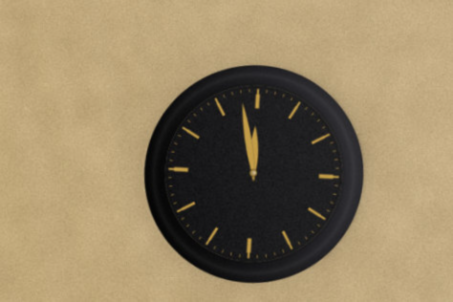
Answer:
11 h 58 min
